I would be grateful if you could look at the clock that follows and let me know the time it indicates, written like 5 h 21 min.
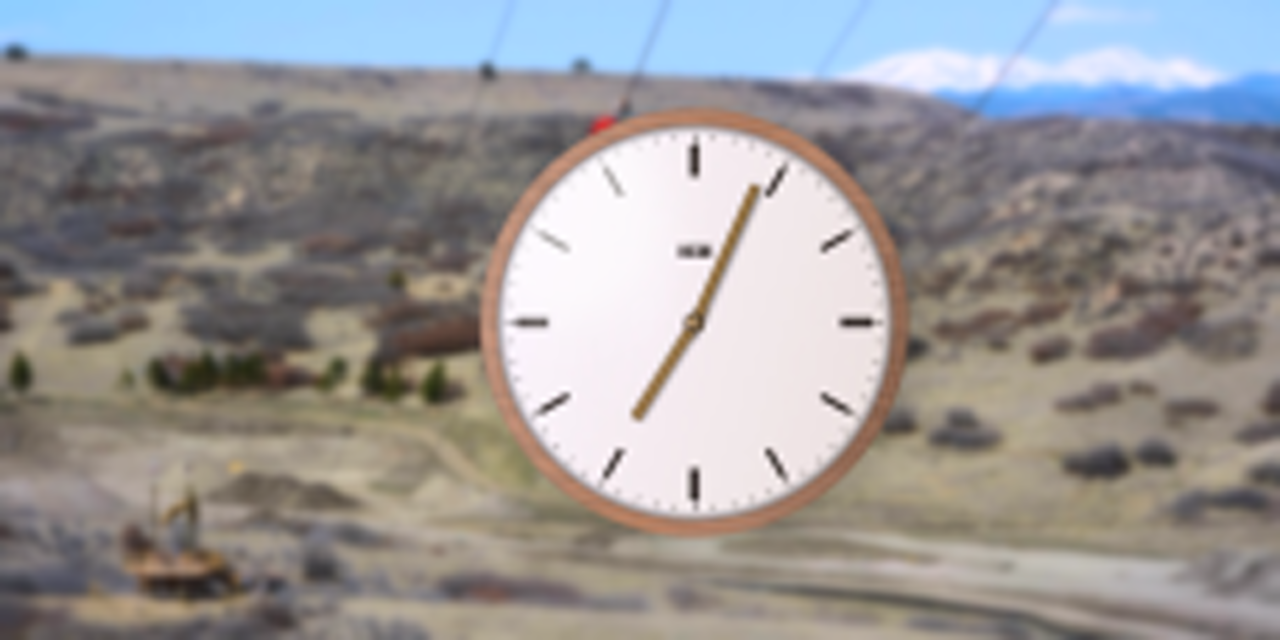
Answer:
7 h 04 min
